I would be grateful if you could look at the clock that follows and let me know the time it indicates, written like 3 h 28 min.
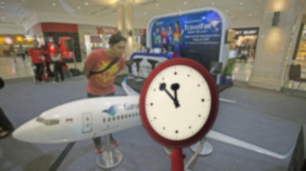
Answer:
11 h 53 min
